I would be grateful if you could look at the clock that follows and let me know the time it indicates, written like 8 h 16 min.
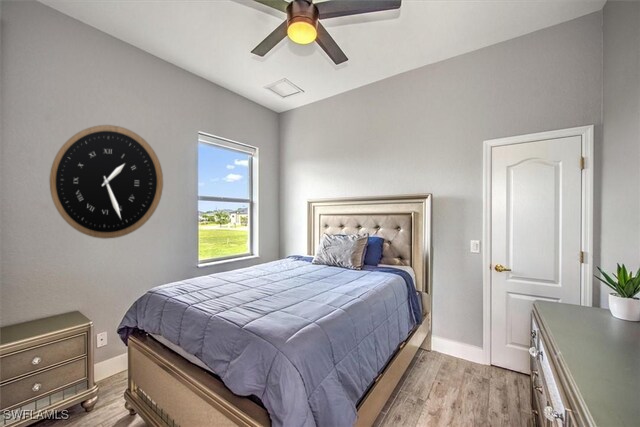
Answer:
1 h 26 min
